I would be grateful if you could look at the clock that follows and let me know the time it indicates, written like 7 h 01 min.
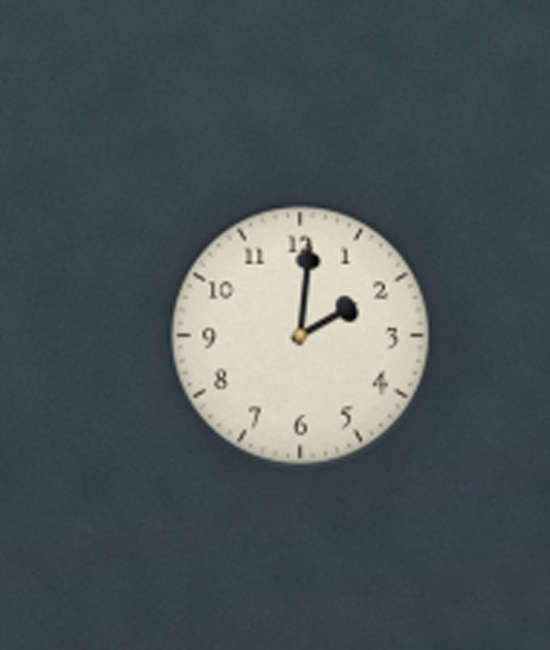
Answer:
2 h 01 min
